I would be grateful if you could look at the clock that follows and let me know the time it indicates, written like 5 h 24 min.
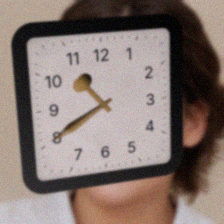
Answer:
10 h 40 min
